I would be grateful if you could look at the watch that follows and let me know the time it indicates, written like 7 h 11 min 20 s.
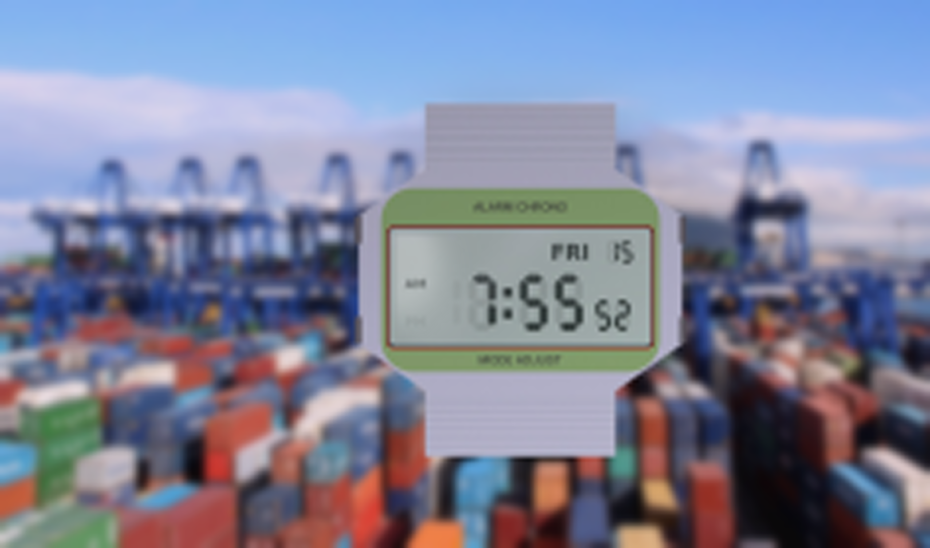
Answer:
7 h 55 min 52 s
